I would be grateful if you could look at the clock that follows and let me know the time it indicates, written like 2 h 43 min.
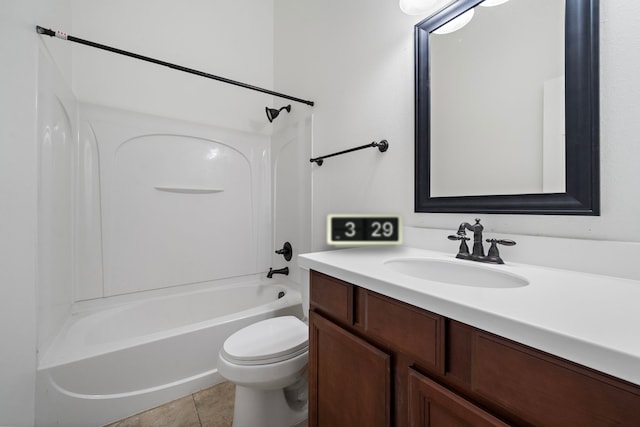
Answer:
3 h 29 min
